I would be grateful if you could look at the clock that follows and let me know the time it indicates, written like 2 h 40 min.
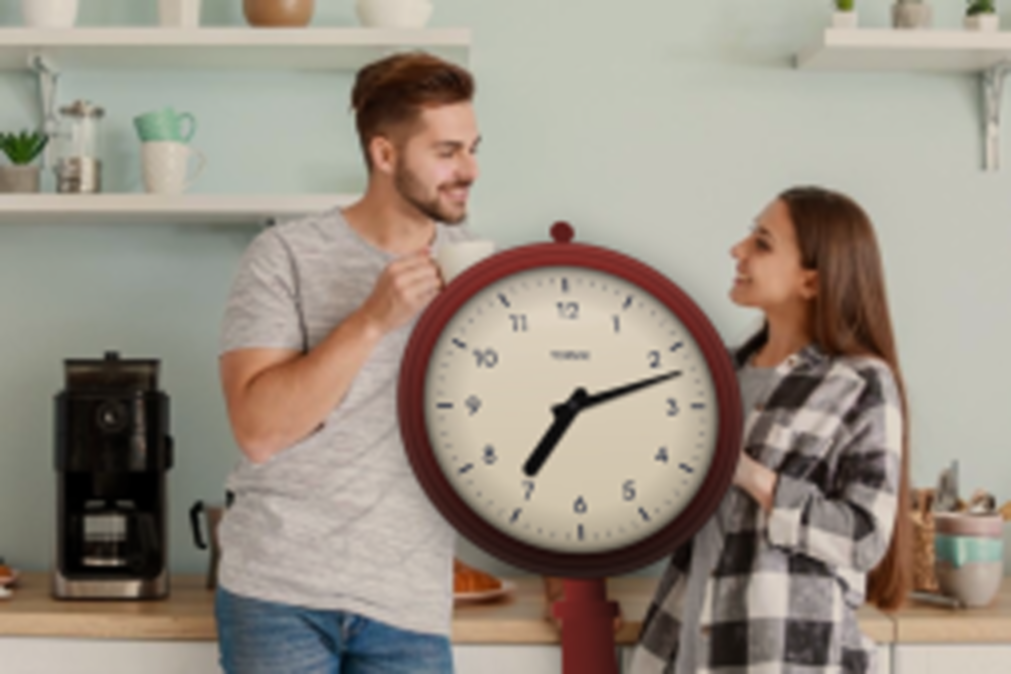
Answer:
7 h 12 min
